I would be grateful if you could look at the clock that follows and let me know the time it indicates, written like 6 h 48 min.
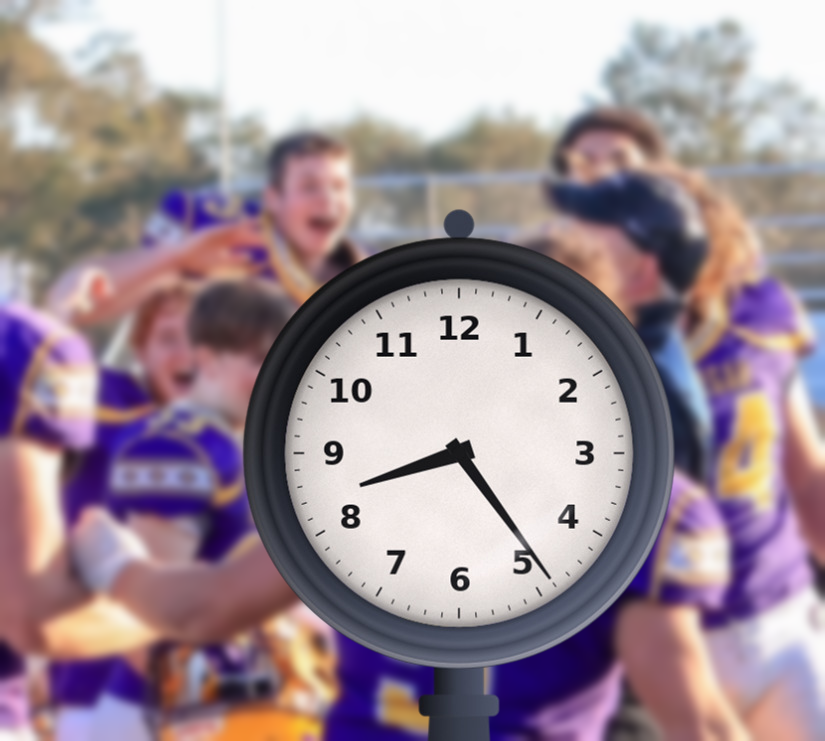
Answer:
8 h 24 min
